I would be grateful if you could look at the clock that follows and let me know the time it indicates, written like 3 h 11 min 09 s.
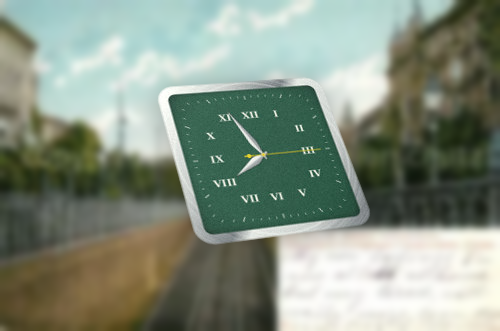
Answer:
7 h 56 min 15 s
